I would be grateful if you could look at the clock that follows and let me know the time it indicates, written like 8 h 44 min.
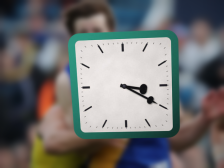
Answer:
3 h 20 min
